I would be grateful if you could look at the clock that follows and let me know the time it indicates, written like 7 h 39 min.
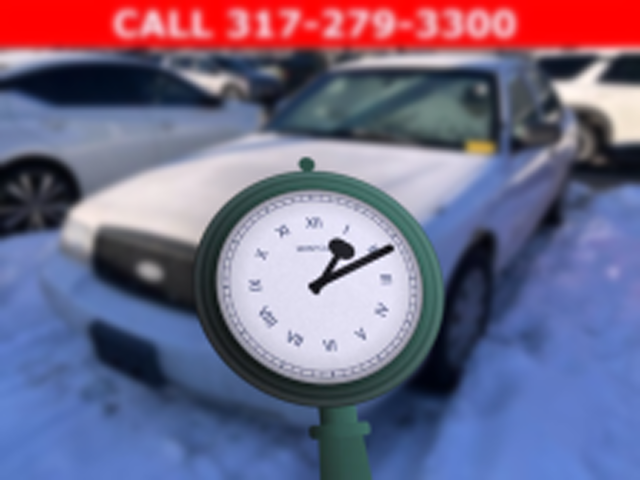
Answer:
1 h 11 min
